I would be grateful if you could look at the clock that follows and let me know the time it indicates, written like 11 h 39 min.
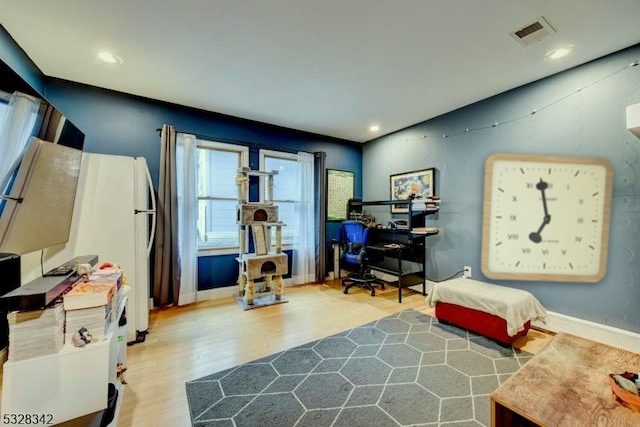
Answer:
6 h 58 min
